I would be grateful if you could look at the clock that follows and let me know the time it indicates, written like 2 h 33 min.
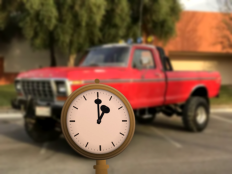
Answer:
1 h 00 min
